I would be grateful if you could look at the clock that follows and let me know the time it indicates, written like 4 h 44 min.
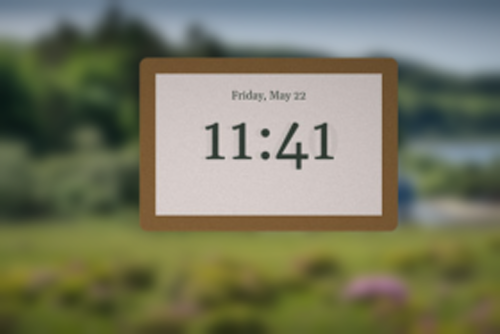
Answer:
11 h 41 min
